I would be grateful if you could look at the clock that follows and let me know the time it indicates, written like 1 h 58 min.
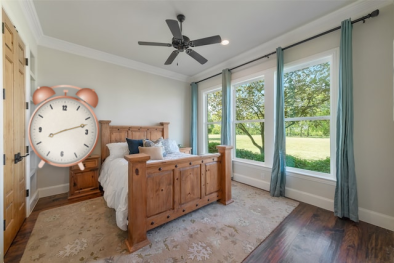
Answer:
8 h 12 min
